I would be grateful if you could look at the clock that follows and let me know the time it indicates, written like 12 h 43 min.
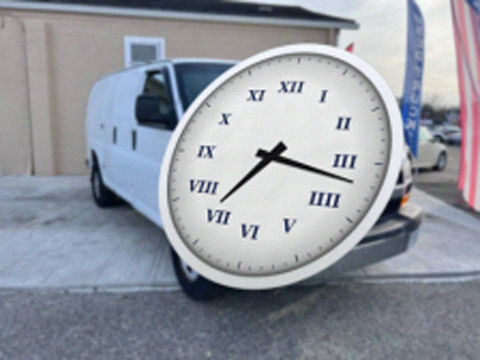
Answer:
7 h 17 min
